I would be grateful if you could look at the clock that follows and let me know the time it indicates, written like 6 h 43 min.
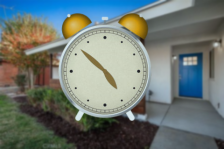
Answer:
4 h 52 min
